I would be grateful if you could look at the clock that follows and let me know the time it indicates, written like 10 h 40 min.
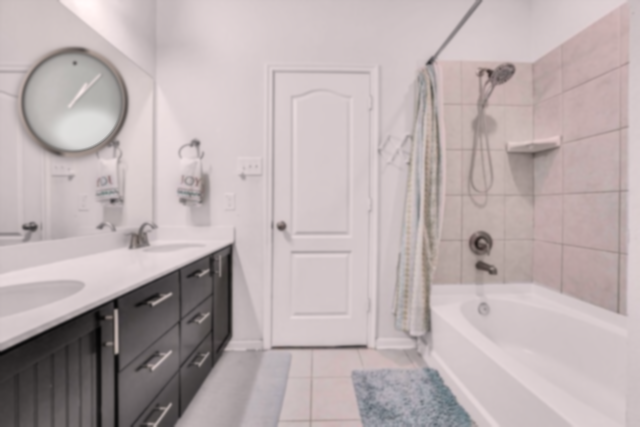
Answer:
1 h 07 min
